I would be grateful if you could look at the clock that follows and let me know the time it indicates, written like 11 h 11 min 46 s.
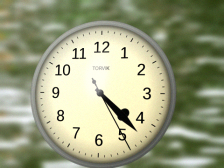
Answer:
4 h 22 min 25 s
